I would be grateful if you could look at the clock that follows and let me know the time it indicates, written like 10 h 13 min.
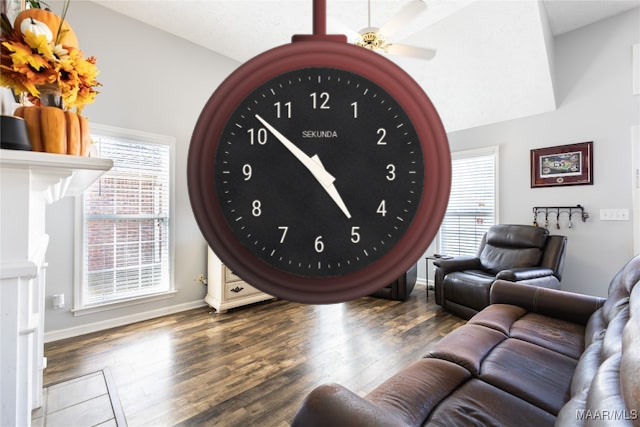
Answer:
4 h 52 min
